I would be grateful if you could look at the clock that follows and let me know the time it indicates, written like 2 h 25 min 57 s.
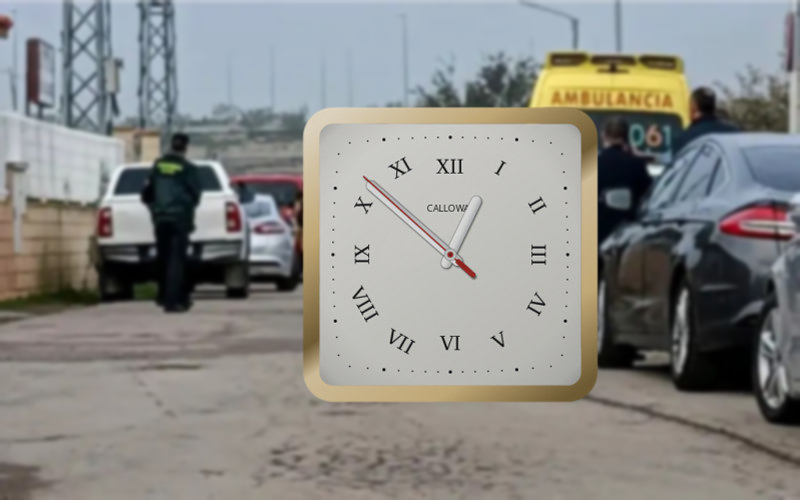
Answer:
12 h 51 min 52 s
